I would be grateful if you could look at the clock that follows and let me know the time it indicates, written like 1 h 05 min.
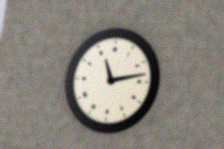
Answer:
11 h 13 min
